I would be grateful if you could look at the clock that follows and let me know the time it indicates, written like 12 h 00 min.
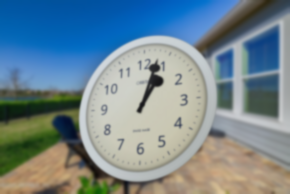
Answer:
1 h 03 min
